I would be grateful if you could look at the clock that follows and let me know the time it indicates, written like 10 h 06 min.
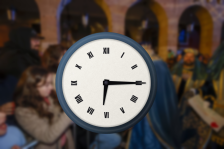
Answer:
6 h 15 min
